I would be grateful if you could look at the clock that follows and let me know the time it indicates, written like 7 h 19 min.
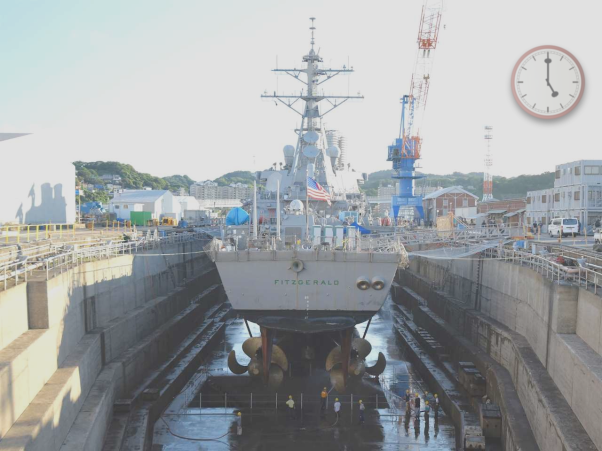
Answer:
5 h 00 min
